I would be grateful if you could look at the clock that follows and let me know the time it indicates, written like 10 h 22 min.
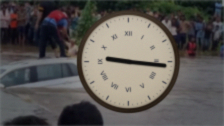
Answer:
9 h 16 min
